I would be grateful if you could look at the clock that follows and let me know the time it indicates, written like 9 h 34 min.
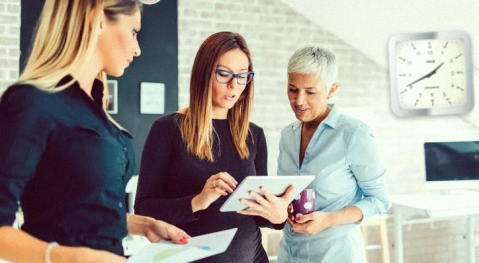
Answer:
1 h 41 min
